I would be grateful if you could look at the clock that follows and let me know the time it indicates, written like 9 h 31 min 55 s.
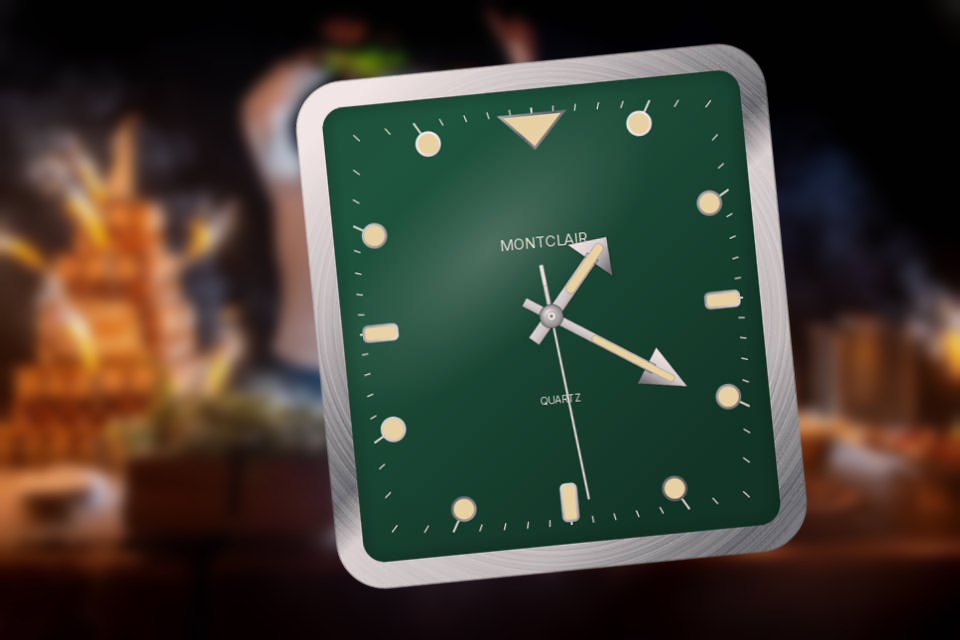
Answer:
1 h 20 min 29 s
